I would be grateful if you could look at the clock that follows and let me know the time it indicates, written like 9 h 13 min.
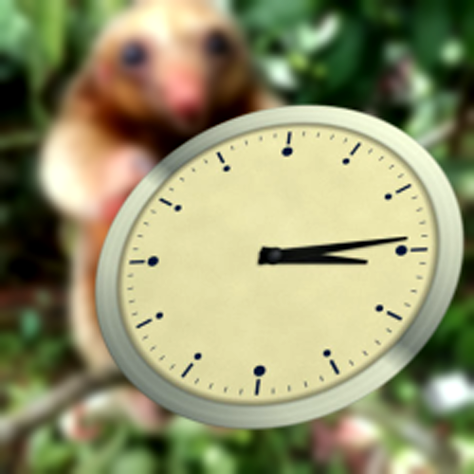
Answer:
3 h 14 min
